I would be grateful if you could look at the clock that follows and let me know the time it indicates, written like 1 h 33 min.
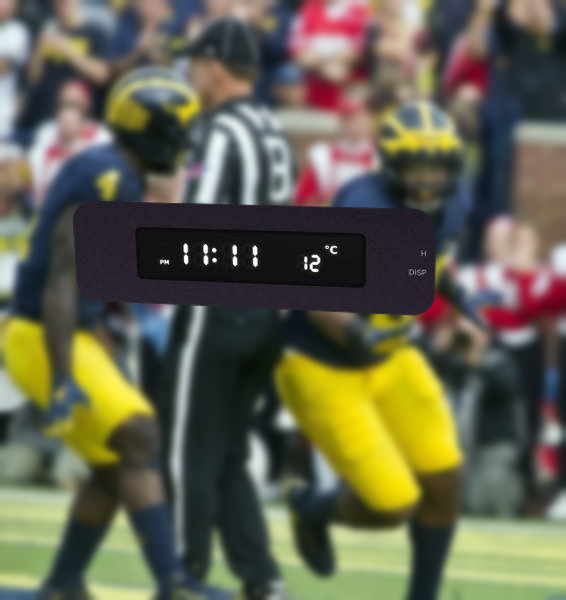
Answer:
11 h 11 min
